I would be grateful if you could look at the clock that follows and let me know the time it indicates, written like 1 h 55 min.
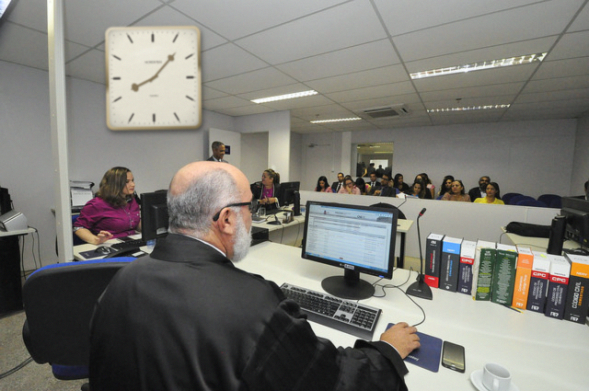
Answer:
8 h 07 min
